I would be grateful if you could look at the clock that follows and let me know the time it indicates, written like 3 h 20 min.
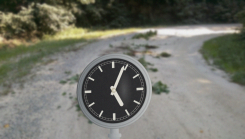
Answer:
5 h 04 min
